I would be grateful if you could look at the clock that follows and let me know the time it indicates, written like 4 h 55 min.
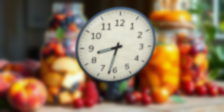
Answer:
8 h 32 min
